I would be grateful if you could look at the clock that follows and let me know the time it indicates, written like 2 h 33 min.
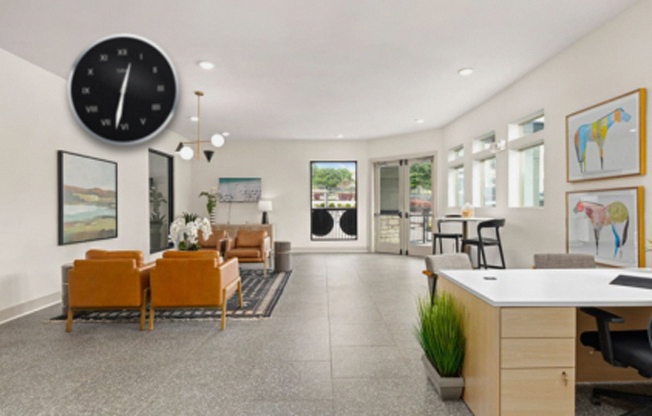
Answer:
12 h 32 min
